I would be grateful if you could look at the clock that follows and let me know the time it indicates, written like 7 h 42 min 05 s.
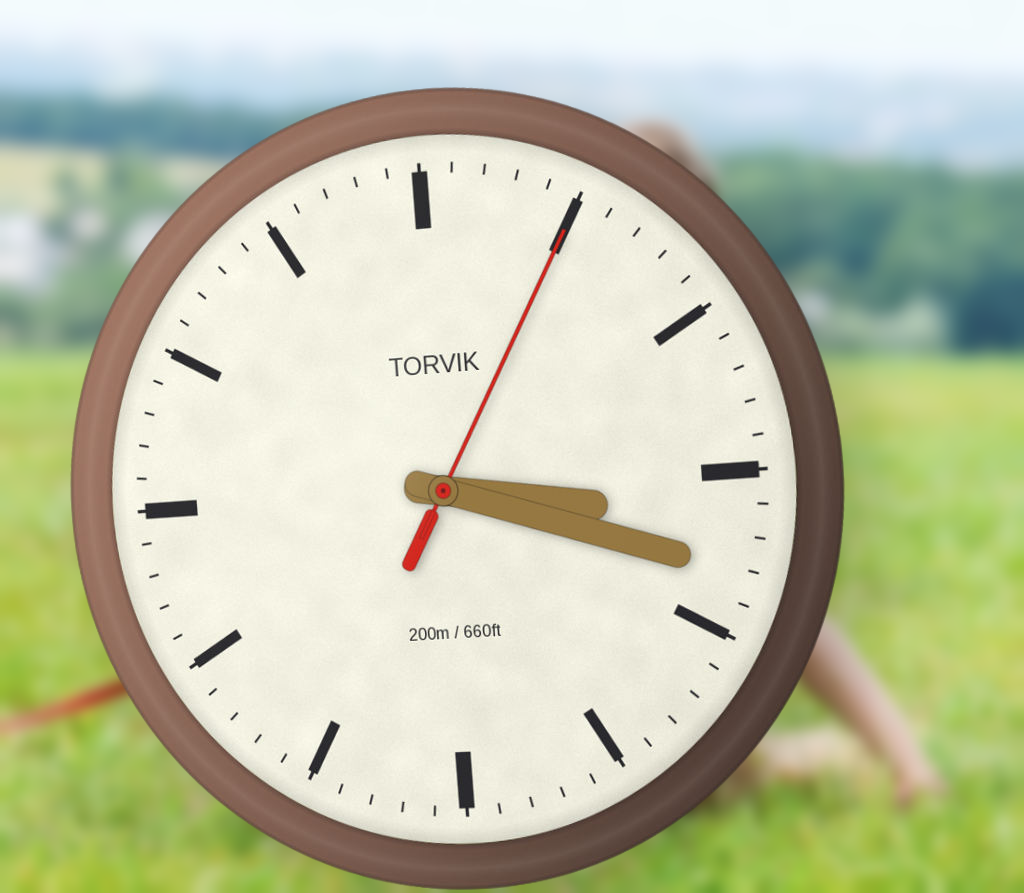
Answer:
3 h 18 min 05 s
